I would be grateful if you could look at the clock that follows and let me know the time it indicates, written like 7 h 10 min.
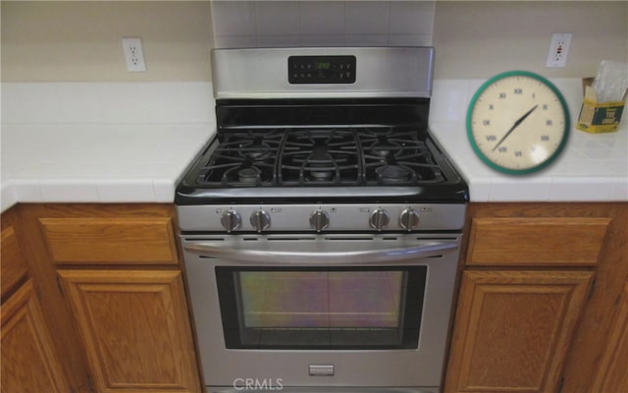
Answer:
1 h 37 min
